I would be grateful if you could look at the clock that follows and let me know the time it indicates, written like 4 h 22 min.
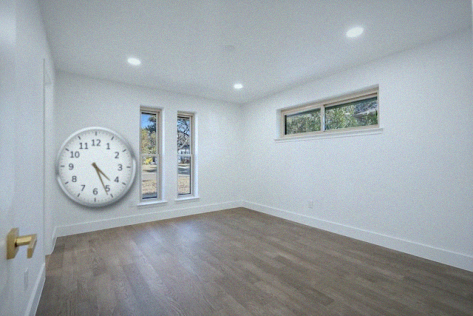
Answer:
4 h 26 min
